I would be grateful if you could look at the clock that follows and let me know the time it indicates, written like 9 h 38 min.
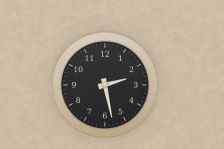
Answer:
2 h 28 min
